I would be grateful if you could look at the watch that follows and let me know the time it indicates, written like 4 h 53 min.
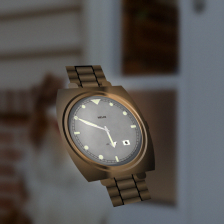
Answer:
5 h 50 min
